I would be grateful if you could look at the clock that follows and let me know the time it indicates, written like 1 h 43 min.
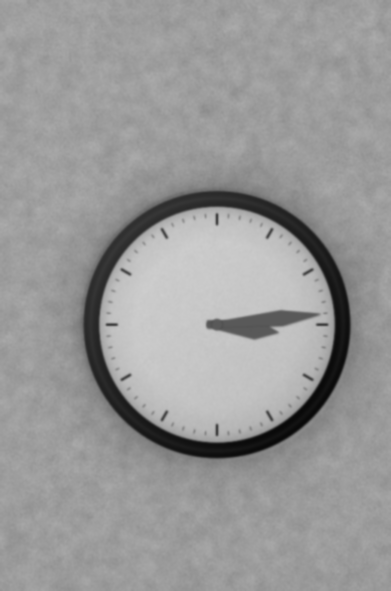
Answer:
3 h 14 min
